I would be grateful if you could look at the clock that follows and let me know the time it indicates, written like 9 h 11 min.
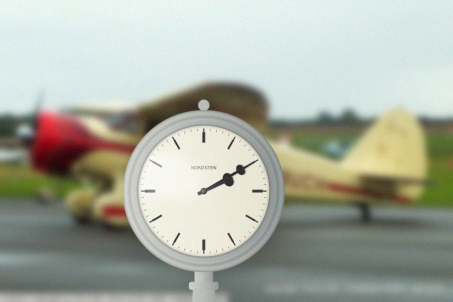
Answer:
2 h 10 min
